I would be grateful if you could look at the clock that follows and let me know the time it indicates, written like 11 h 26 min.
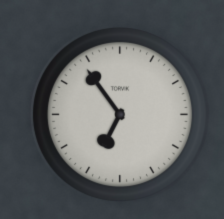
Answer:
6 h 54 min
